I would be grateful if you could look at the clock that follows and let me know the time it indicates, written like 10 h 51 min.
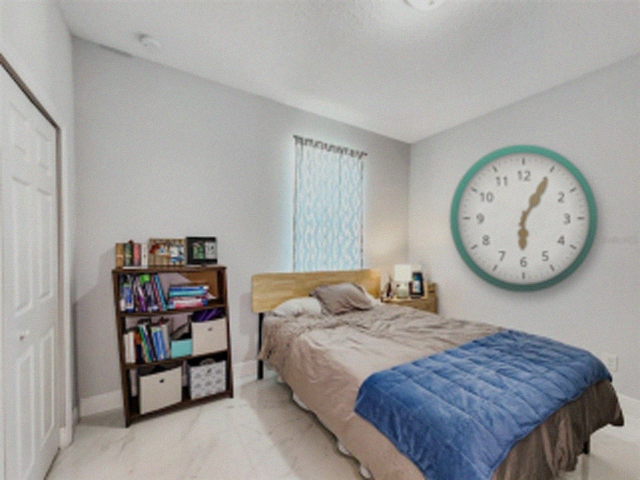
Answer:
6 h 05 min
